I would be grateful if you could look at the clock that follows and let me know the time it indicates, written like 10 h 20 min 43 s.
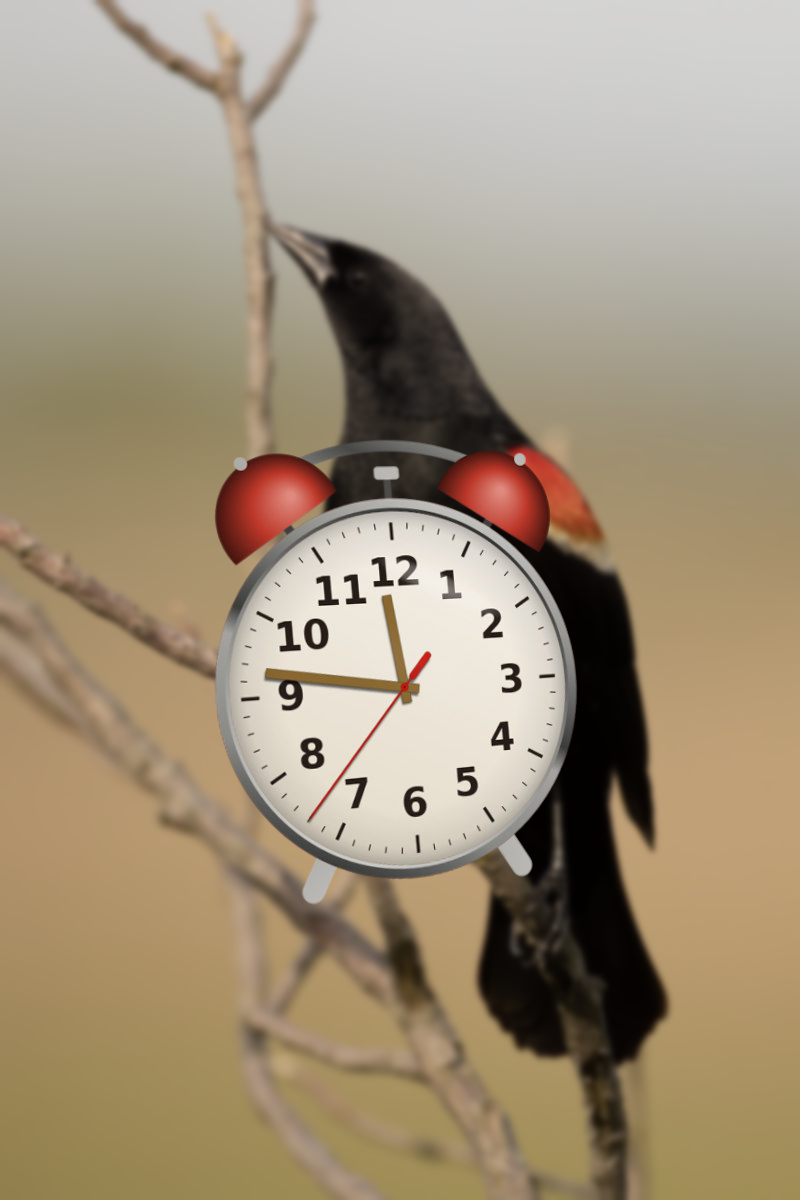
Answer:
11 h 46 min 37 s
